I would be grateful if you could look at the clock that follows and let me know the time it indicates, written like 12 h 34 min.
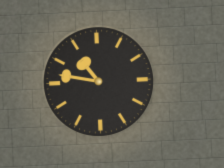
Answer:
10 h 47 min
